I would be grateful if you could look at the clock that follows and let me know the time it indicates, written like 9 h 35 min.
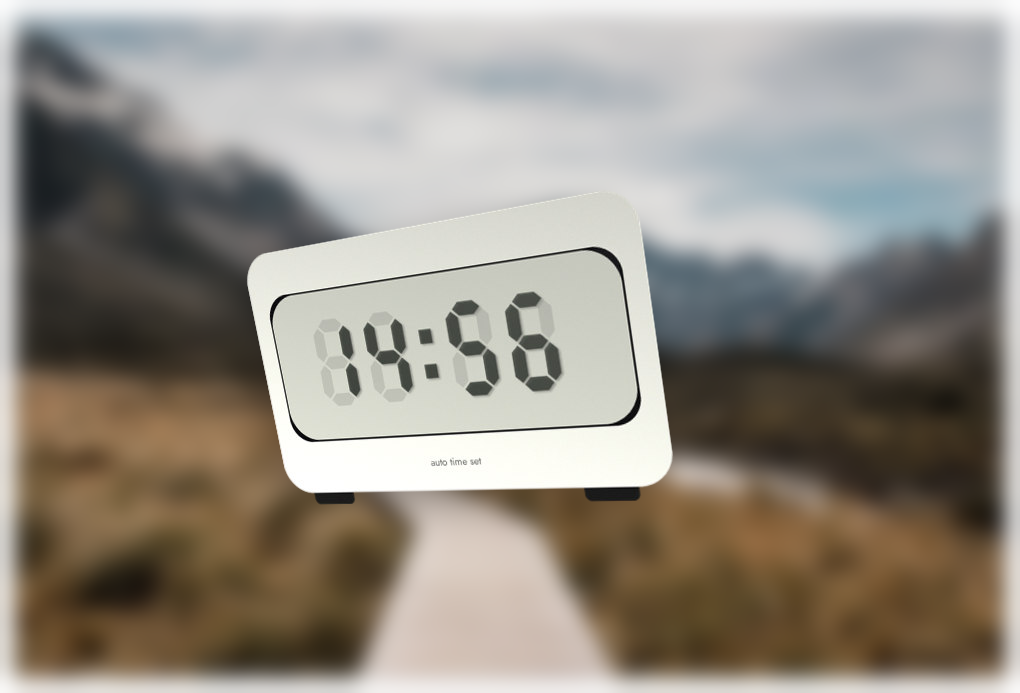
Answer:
14 h 56 min
